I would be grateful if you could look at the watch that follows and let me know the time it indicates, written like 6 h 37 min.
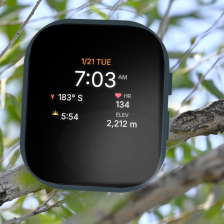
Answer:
7 h 03 min
